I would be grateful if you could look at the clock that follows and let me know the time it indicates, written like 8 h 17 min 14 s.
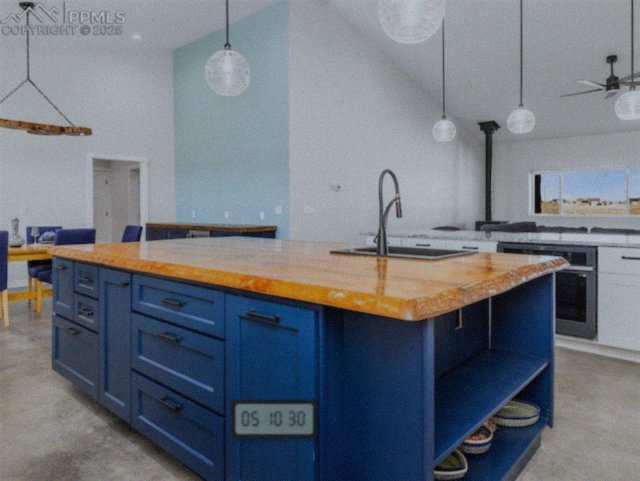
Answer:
5 h 10 min 30 s
